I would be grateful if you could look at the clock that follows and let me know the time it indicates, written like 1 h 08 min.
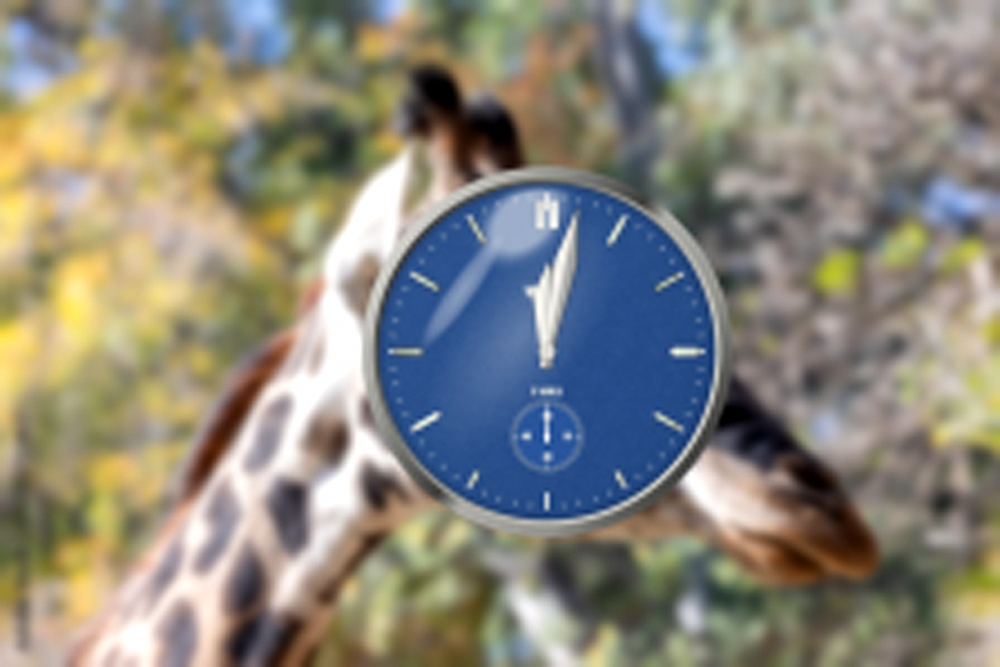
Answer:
12 h 02 min
